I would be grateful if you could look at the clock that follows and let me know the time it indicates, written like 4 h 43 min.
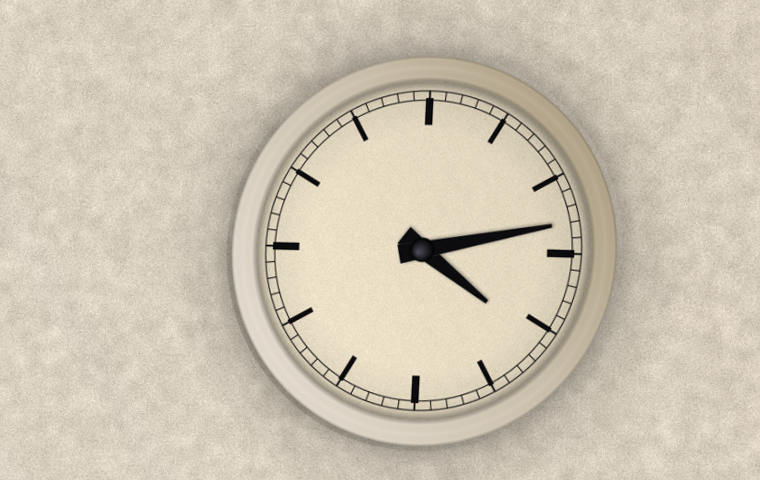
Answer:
4 h 13 min
